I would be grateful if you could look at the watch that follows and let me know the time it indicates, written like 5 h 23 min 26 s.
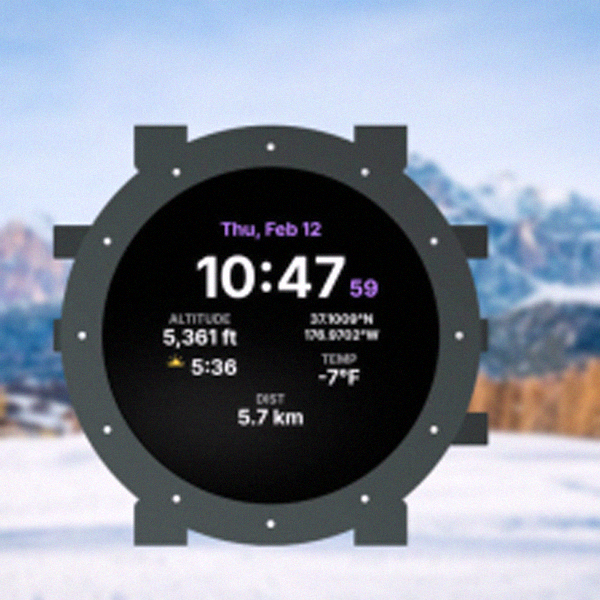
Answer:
10 h 47 min 59 s
